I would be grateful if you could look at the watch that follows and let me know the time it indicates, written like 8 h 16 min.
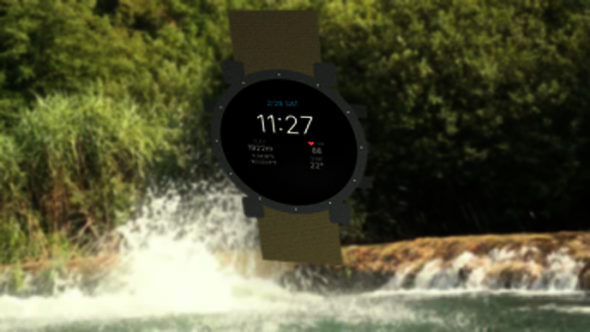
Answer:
11 h 27 min
